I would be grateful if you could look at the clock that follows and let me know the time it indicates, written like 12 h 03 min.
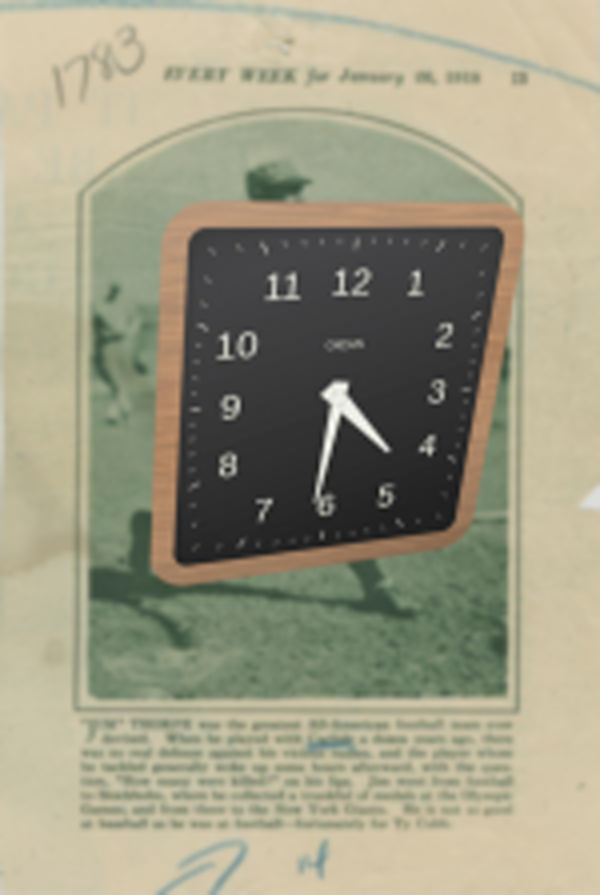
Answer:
4 h 31 min
